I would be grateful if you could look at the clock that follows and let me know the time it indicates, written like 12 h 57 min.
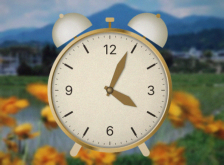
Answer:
4 h 04 min
